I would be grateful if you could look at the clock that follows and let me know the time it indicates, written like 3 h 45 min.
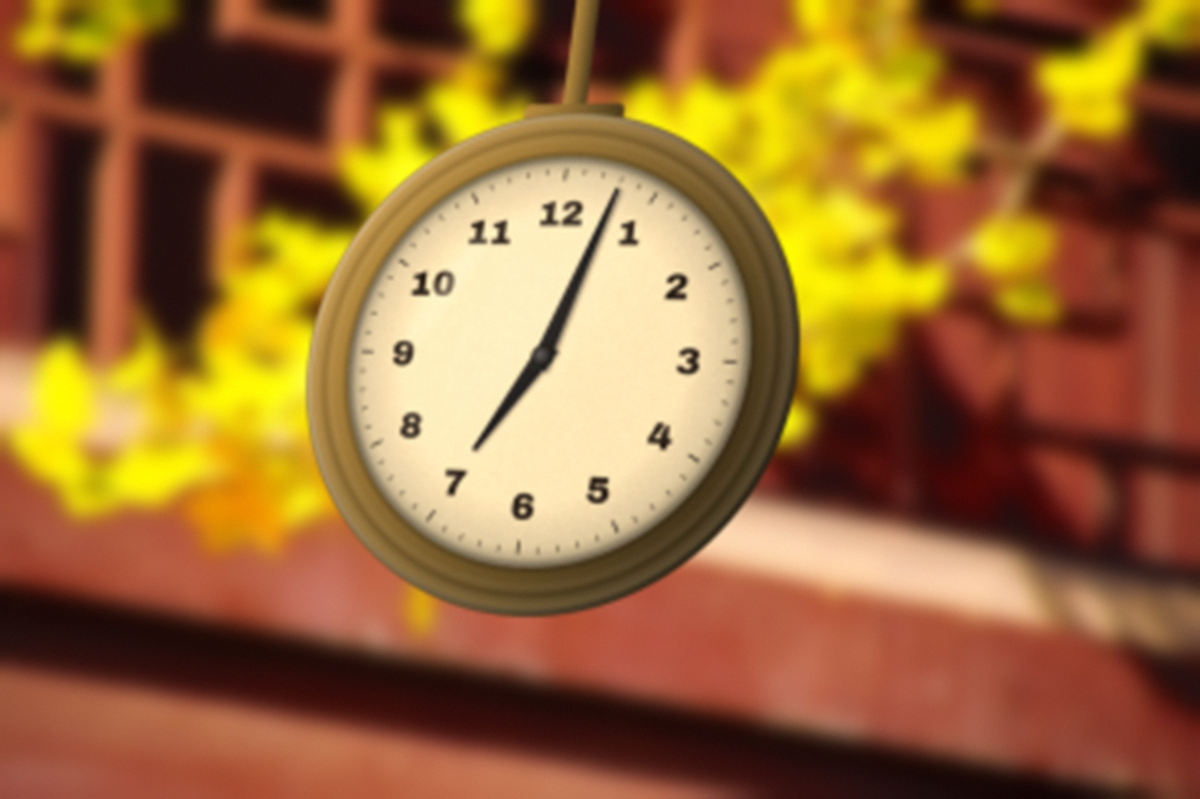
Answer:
7 h 03 min
